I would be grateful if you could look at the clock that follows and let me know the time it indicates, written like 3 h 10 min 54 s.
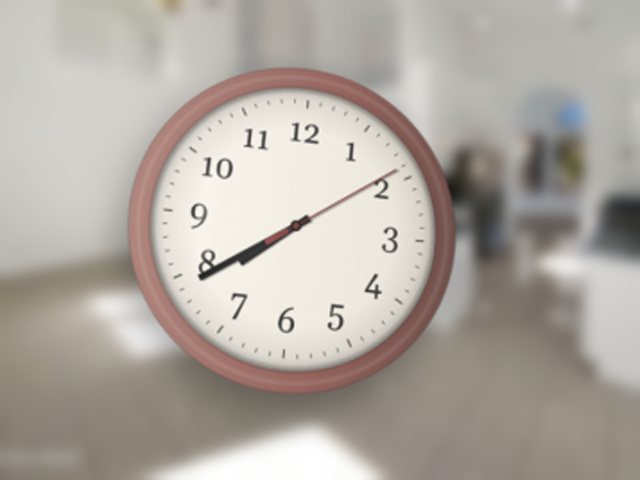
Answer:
7 h 39 min 09 s
